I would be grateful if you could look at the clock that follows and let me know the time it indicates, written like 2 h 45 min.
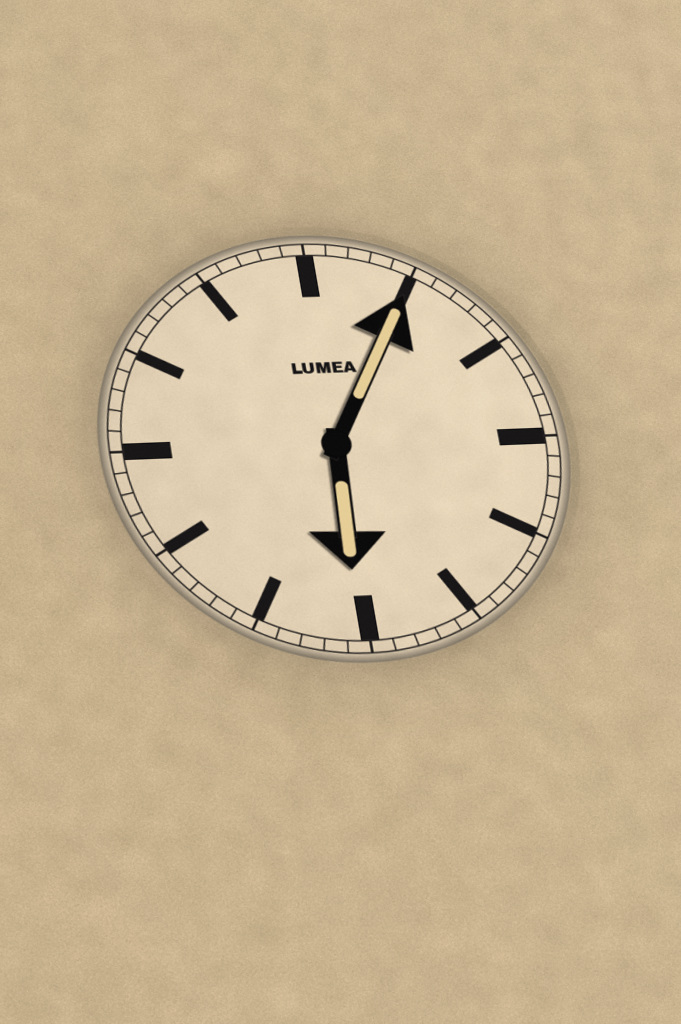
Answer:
6 h 05 min
